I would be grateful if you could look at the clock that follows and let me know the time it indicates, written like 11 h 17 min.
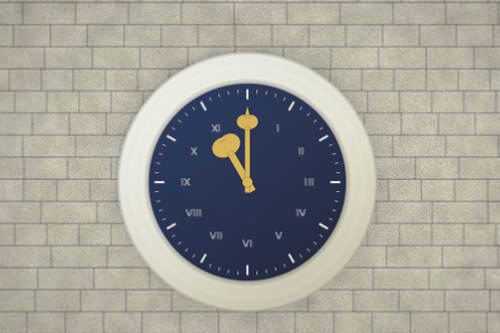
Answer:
11 h 00 min
